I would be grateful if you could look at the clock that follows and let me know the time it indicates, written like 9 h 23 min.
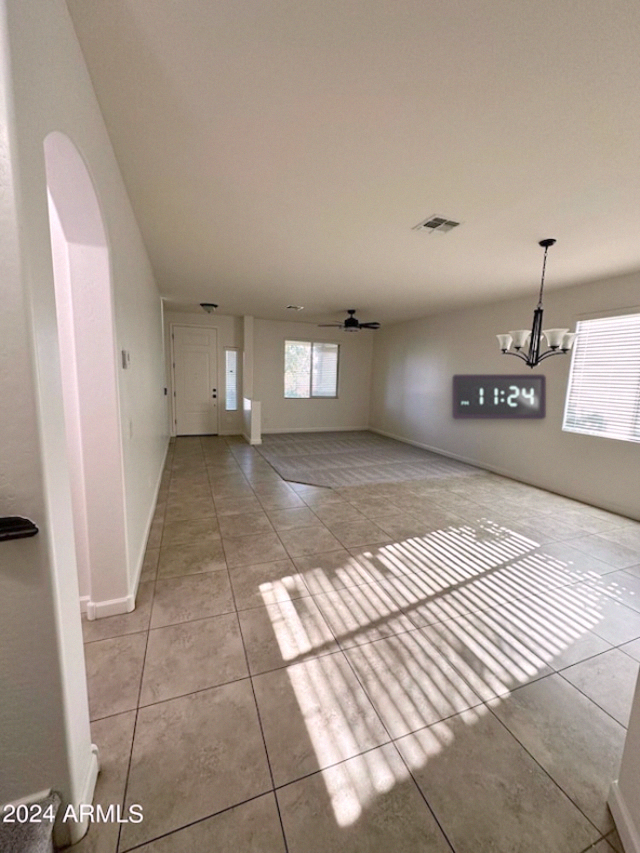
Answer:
11 h 24 min
